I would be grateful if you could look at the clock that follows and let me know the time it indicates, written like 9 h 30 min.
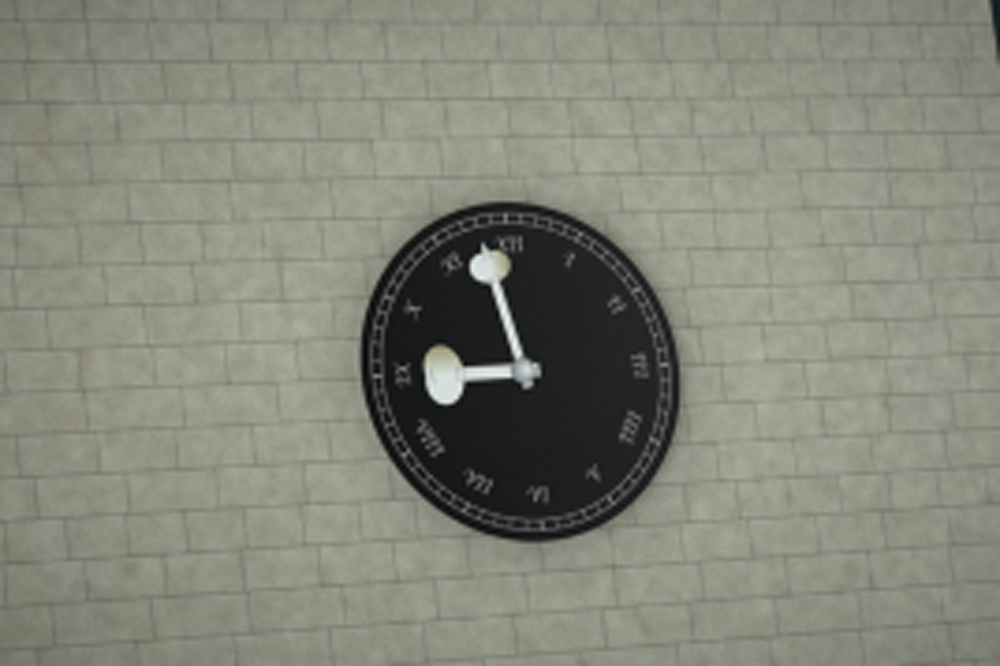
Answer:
8 h 58 min
